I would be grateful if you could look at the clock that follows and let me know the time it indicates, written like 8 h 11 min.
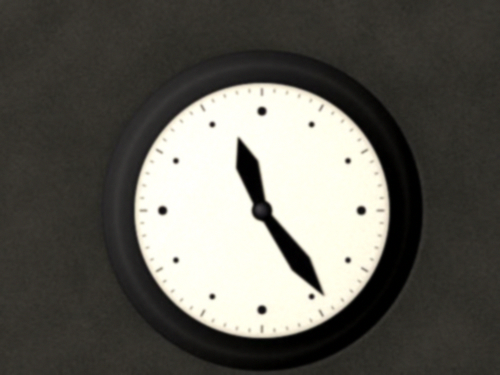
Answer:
11 h 24 min
